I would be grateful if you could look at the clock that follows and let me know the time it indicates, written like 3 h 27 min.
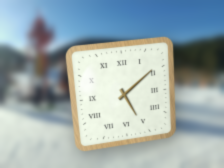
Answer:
5 h 09 min
